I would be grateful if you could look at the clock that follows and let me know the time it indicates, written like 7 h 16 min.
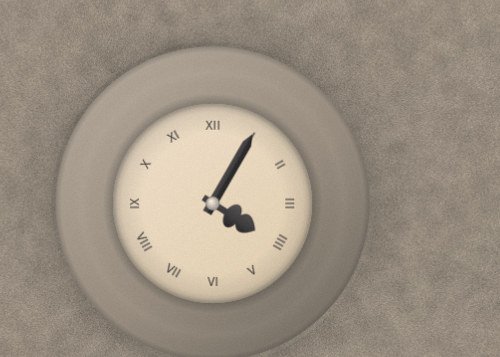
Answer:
4 h 05 min
